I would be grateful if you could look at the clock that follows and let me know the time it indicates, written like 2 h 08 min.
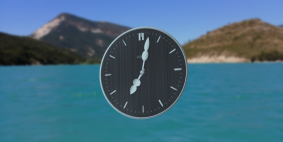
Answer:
7 h 02 min
